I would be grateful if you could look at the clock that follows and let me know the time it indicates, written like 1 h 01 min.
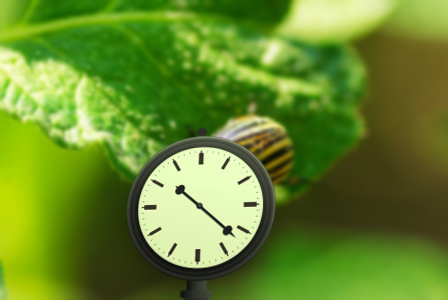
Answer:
10 h 22 min
